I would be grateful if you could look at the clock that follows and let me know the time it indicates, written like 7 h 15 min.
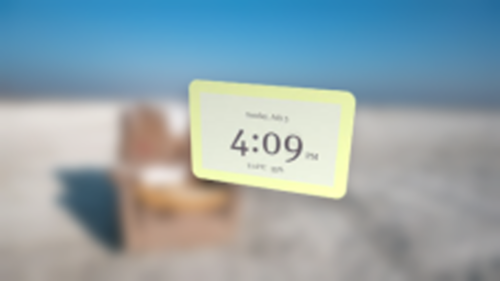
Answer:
4 h 09 min
